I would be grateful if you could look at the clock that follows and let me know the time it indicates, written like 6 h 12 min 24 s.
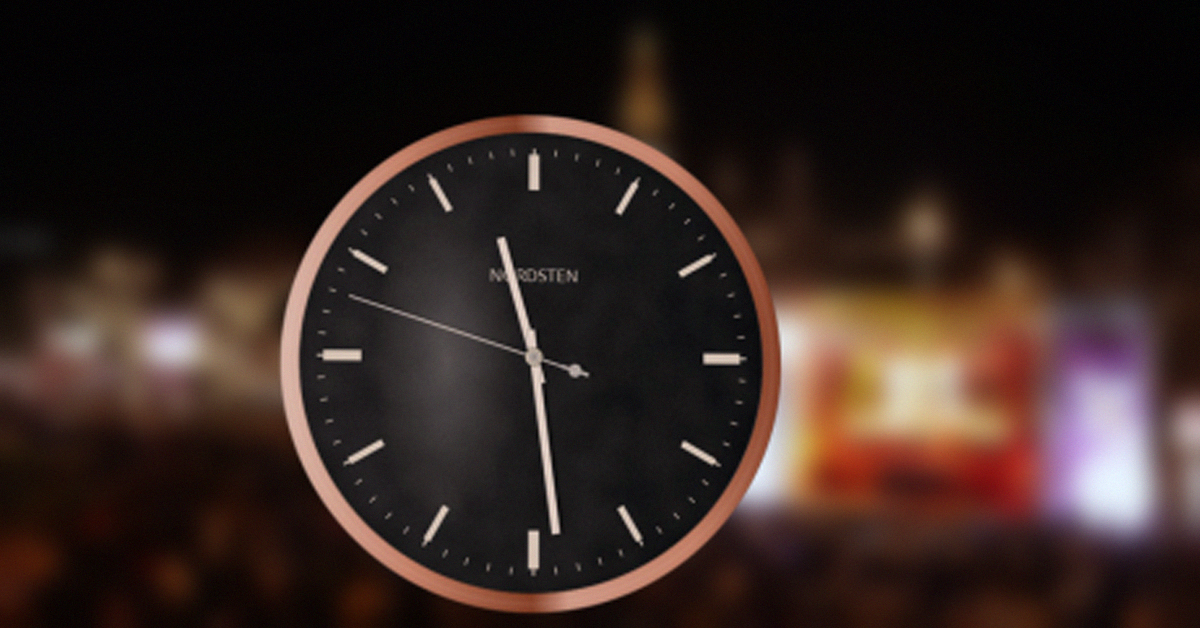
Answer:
11 h 28 min 48 s
